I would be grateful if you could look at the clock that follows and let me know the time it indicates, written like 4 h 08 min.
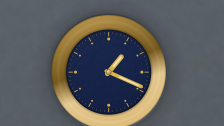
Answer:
1 h 19 min
